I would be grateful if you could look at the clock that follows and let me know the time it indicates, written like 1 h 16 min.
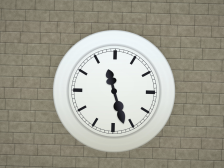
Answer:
11 h 27 min
